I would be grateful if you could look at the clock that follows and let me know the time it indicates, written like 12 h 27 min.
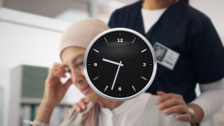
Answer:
9 h 33 min
